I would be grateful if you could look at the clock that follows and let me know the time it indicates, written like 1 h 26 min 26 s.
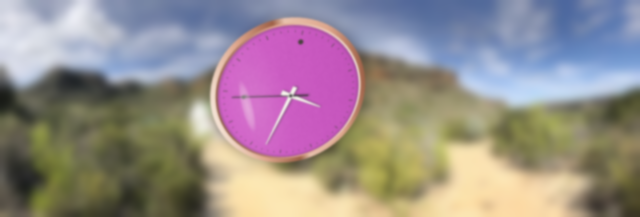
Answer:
3 h 32 min 44 s
